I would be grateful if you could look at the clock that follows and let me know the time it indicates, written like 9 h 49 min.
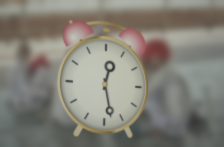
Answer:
12 h 28 min
